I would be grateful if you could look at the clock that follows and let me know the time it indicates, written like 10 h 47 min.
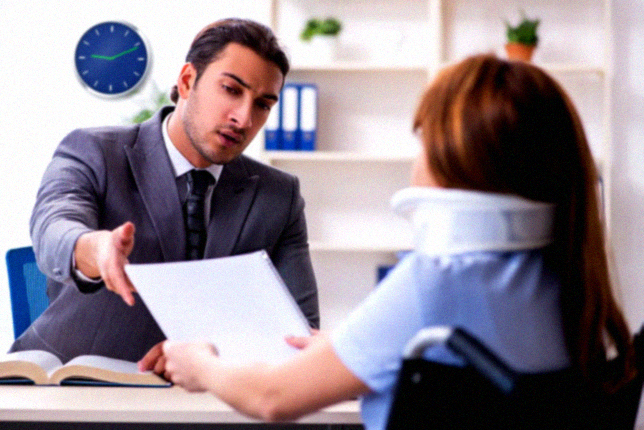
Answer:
9 h 11 min
